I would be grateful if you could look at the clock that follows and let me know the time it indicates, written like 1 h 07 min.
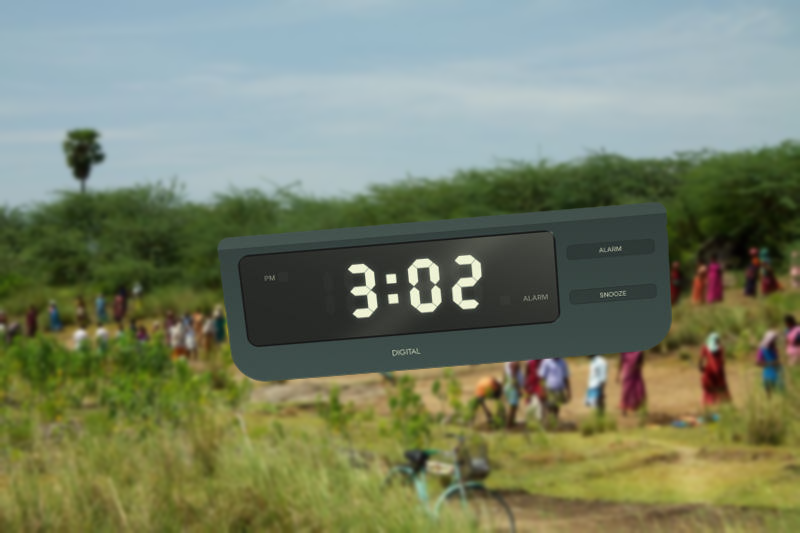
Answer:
3 h 02 min
